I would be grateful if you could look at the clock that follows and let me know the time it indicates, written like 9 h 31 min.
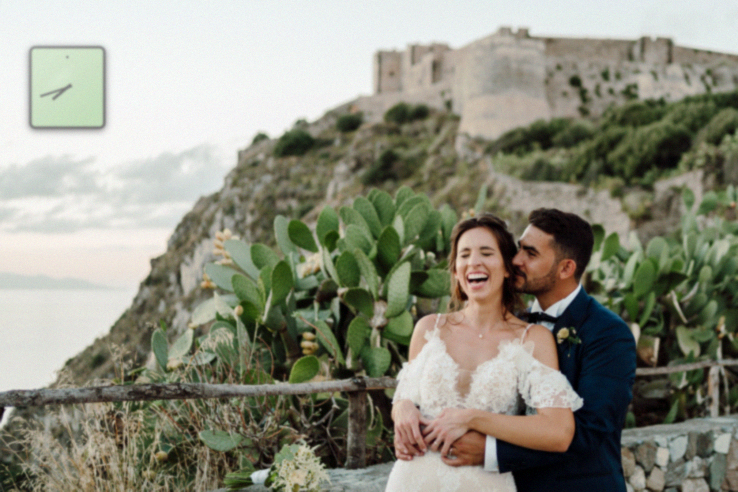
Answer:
7 h 42 min
